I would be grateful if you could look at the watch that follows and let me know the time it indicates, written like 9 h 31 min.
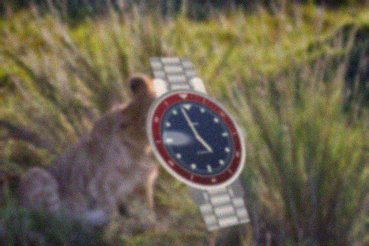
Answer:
4 h 58 min
